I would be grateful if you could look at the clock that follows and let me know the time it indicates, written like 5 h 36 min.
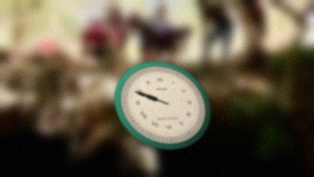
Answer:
9 h 49 min
